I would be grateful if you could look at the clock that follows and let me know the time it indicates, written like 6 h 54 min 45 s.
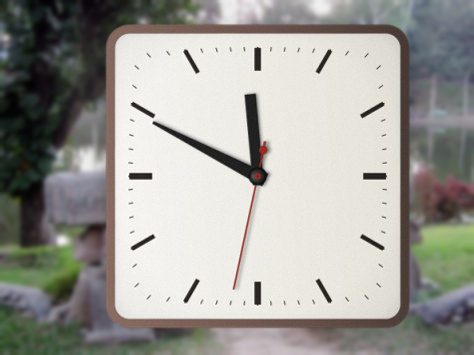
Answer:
11 h 49 min 32 s
